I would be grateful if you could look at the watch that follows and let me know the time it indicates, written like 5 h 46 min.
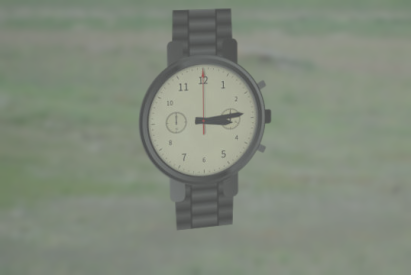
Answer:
3 h 14 min
